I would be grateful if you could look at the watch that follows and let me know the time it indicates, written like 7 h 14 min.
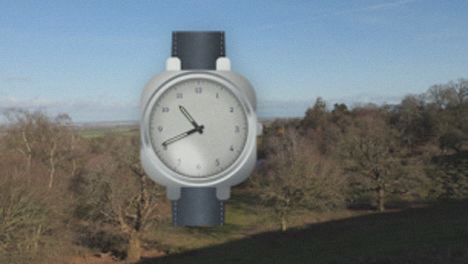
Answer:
10 h 41 min
